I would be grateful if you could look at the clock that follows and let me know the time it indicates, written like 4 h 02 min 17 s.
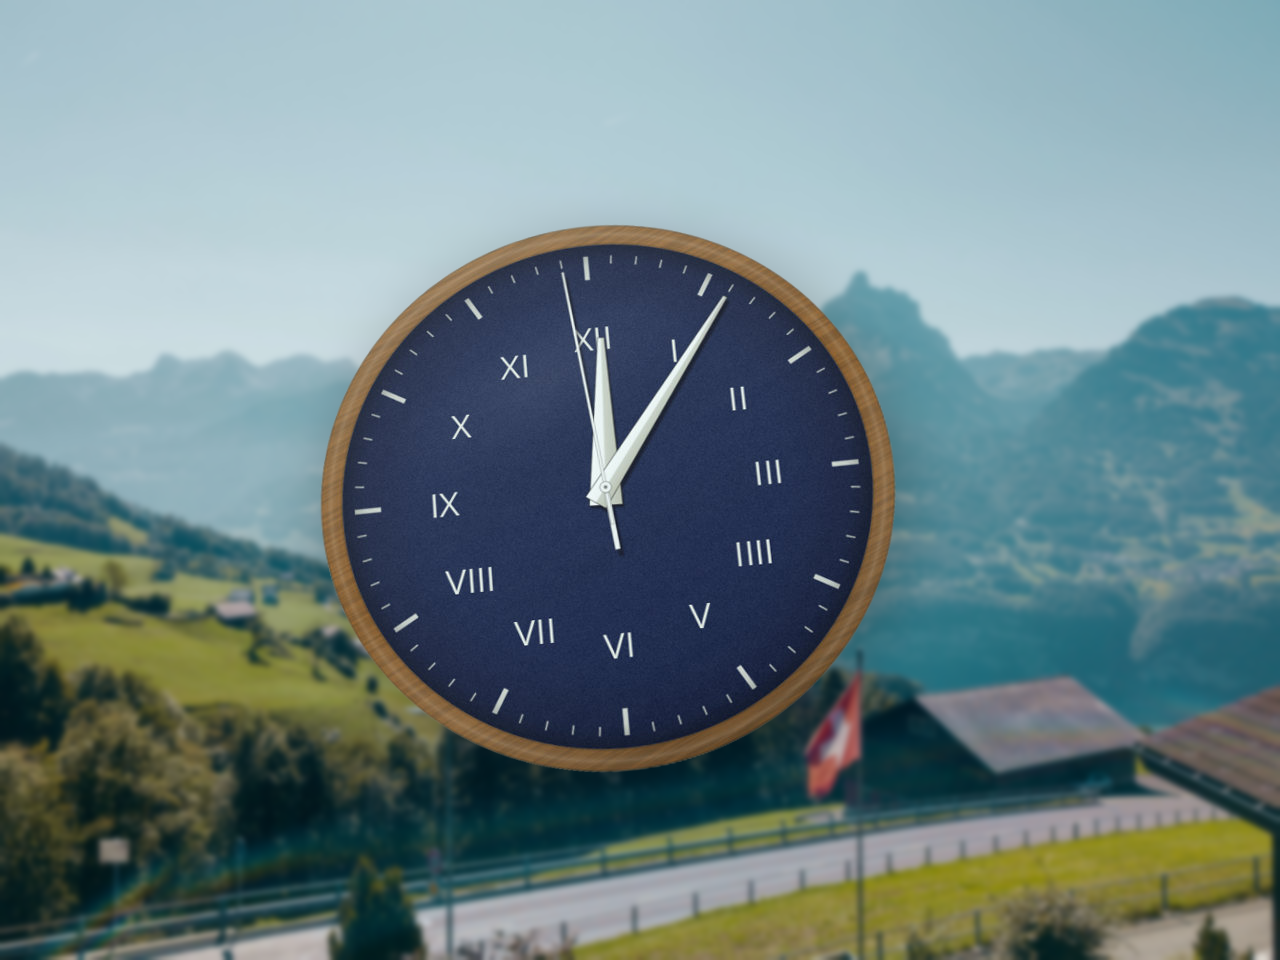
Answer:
12 h 05 min 59 s
